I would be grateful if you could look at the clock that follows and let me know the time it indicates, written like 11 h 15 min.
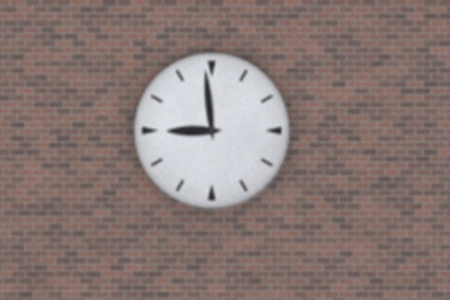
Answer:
8 h 59 min
